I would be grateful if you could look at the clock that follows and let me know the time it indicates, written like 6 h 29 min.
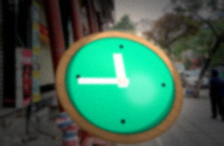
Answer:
11 h 44 min
